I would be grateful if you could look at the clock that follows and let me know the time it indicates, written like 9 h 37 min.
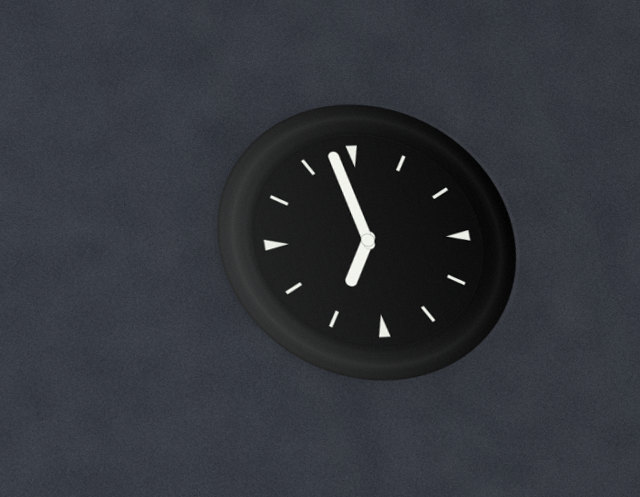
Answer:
6 h 58 min
